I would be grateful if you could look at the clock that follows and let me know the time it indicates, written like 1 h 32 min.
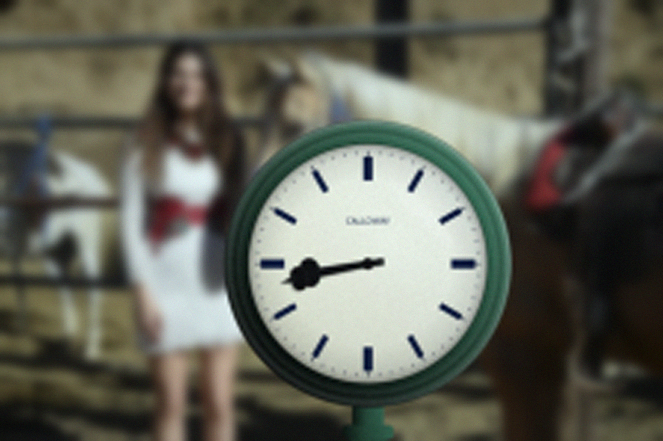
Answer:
8 h 43 min
